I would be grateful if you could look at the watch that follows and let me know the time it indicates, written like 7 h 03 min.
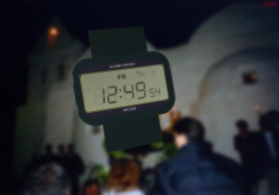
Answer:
12 h 49 min
